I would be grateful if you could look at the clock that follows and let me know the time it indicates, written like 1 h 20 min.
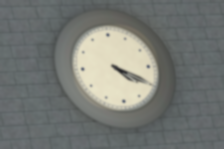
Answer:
4 h 20 min
